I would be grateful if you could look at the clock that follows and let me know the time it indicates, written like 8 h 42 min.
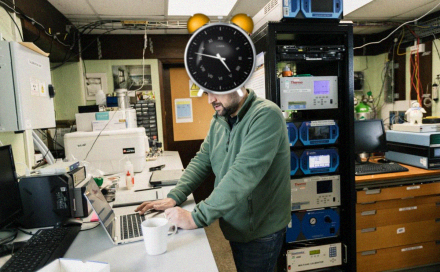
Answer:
4 h 47 min
